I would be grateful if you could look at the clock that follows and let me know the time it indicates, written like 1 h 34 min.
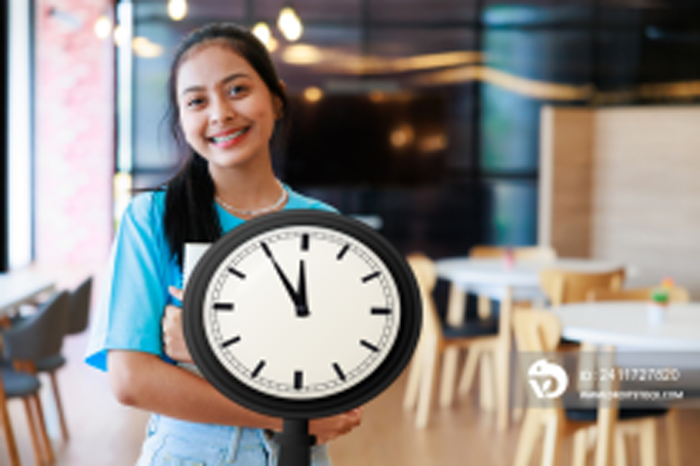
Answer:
11 h 55 min
